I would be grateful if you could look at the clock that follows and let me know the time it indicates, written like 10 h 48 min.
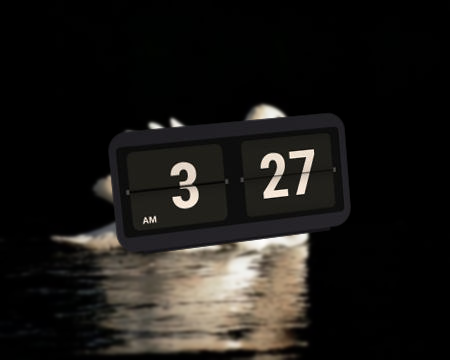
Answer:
3 h 27 min
